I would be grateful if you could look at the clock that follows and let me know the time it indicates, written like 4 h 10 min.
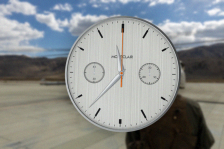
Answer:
11 h 37 min
